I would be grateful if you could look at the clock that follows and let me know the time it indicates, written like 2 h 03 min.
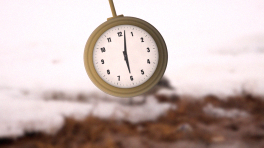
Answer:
6 h 02 min
